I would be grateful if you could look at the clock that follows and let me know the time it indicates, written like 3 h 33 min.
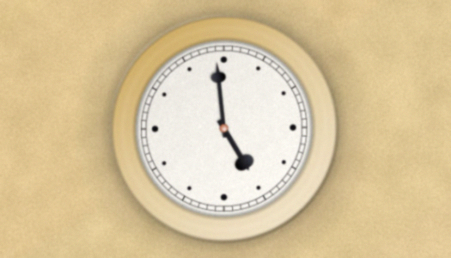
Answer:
4 h 59 min
